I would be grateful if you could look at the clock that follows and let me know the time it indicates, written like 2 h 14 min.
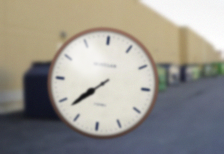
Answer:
7 h 38 min
